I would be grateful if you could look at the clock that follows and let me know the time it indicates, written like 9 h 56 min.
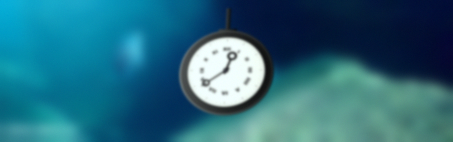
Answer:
12 h 39 min
